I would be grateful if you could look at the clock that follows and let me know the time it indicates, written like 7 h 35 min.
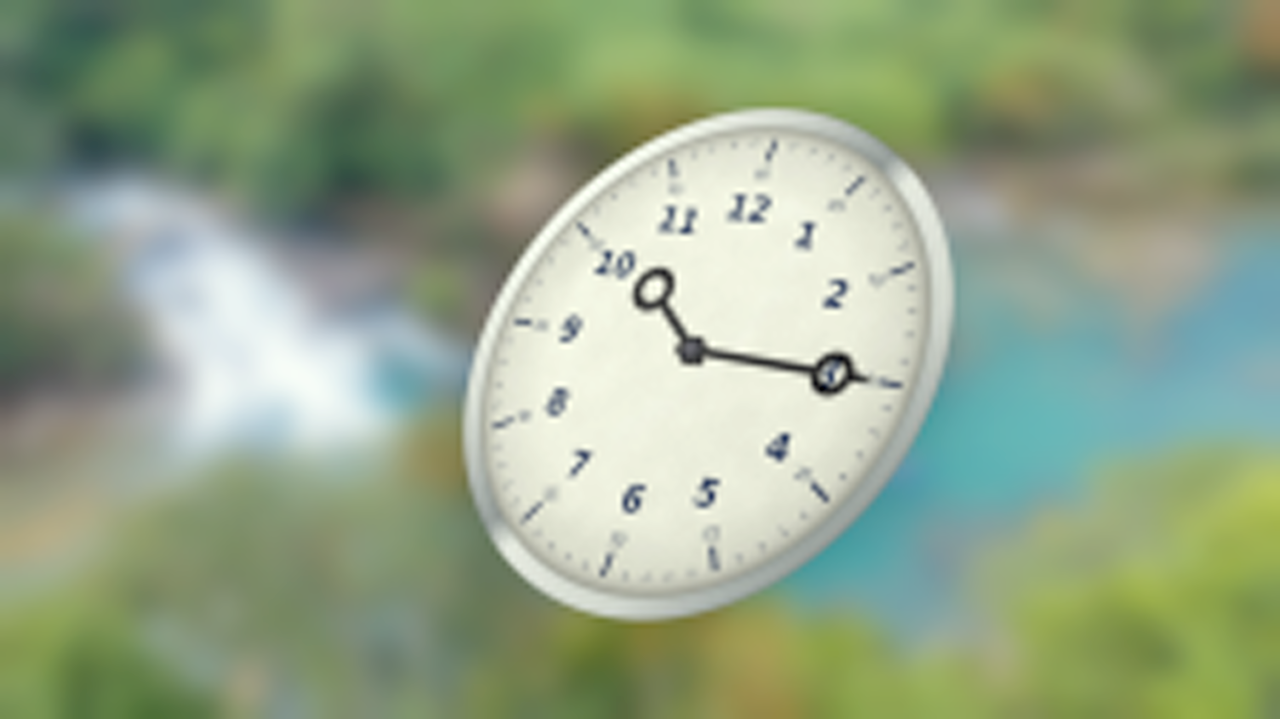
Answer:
10 h 15 min
